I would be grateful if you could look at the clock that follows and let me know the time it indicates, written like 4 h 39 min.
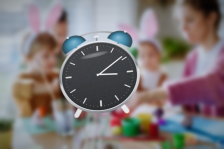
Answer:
3 h 09 min
